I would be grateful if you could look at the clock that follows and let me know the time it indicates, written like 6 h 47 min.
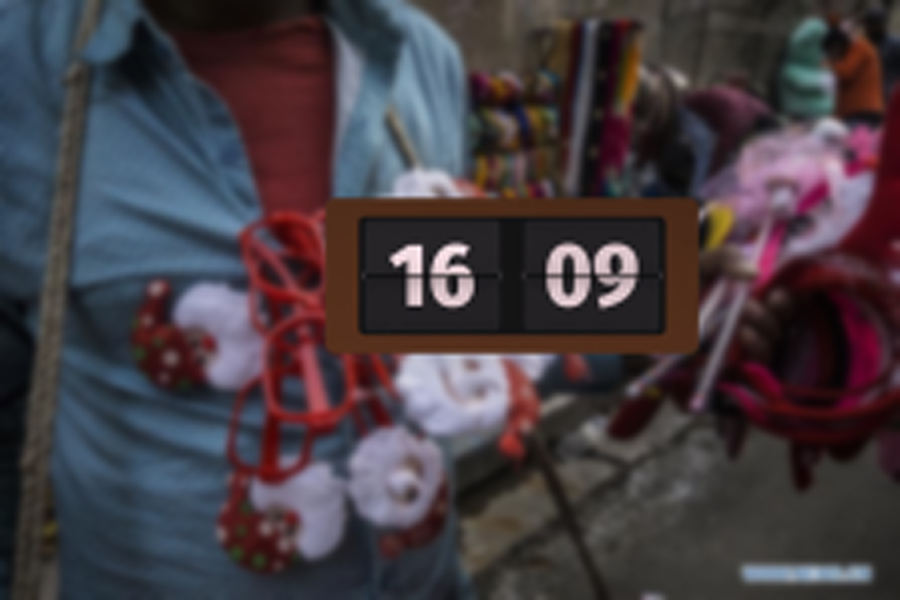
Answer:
16 h 09 min
